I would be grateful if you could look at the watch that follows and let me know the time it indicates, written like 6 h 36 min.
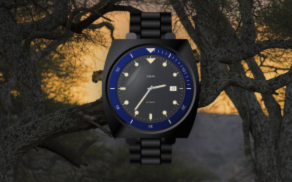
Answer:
2 h 36 min
